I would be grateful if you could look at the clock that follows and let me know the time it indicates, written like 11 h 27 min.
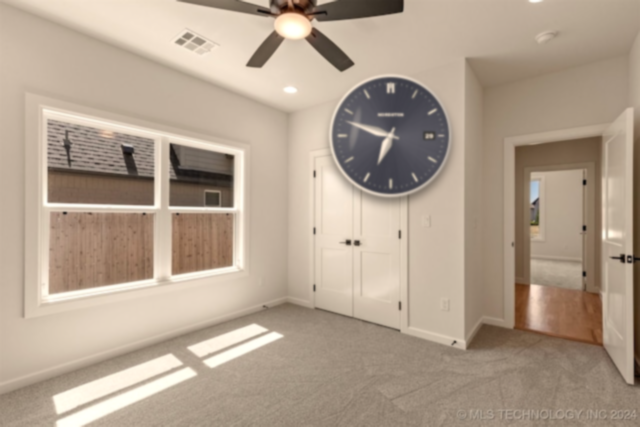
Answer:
6 h 48 min
